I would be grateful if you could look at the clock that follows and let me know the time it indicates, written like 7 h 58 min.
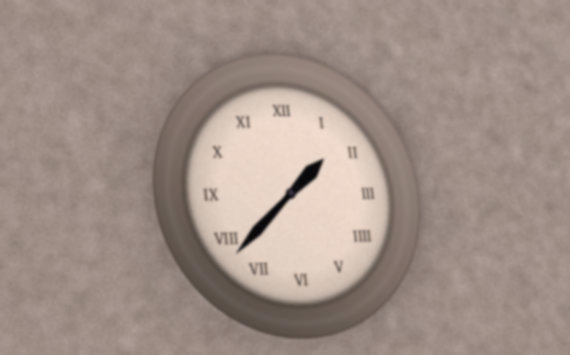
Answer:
1 h 38 min
